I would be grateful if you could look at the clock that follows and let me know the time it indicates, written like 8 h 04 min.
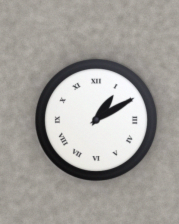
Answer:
1 h 10 min
